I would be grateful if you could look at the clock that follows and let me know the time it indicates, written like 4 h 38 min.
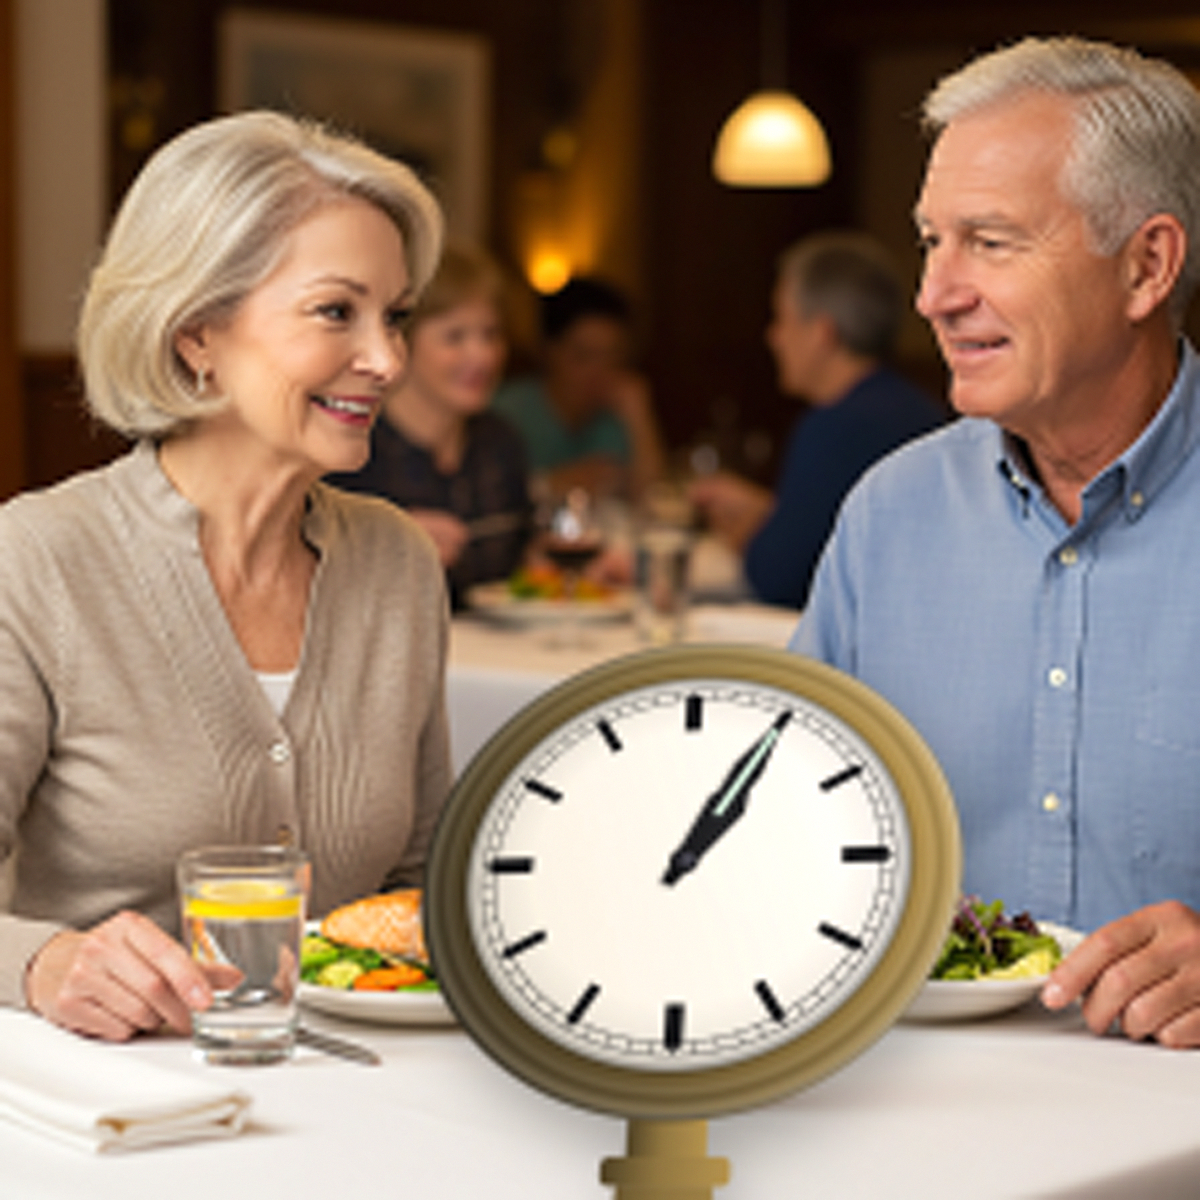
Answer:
1 h 05 min
